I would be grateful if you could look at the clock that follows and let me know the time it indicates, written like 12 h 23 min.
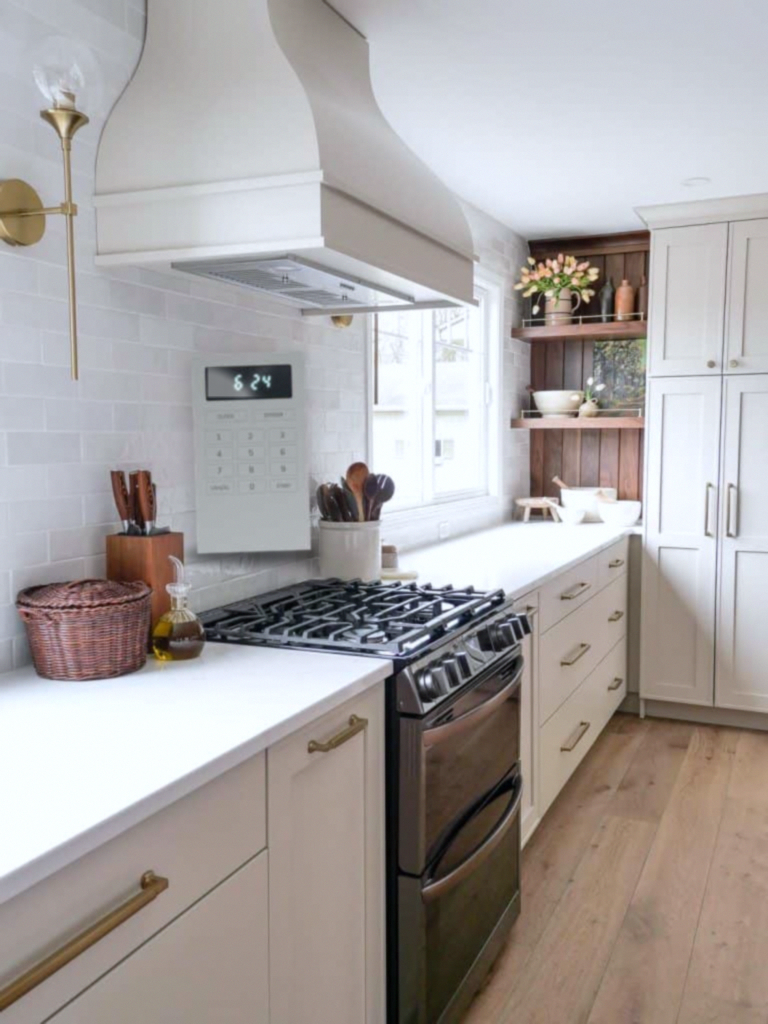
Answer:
6 h 24 min
